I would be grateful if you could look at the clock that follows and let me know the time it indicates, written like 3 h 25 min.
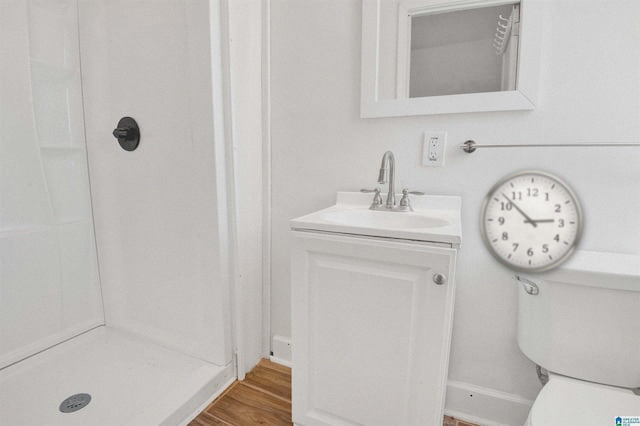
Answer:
2 h 52 min
